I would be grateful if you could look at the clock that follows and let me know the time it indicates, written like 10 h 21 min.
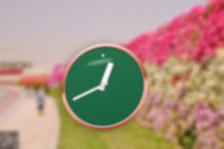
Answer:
12 h 41 min
